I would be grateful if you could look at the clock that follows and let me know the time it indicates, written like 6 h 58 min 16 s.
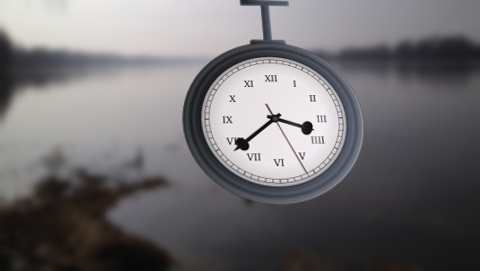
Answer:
3 h 38 min 26 s
